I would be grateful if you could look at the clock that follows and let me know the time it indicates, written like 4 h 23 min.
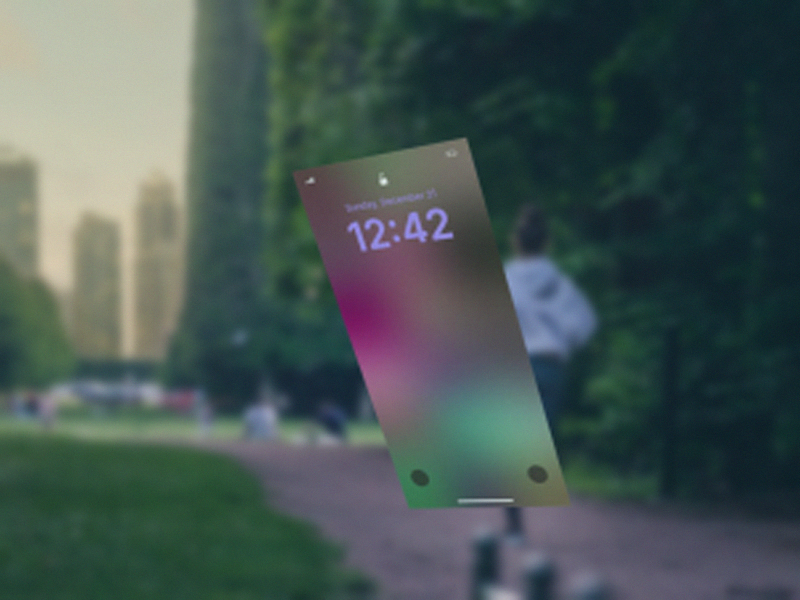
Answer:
12 h 42 min
